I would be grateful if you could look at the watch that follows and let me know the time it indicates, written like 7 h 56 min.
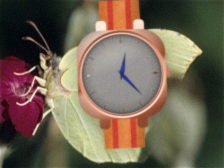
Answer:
12 h 23 min
